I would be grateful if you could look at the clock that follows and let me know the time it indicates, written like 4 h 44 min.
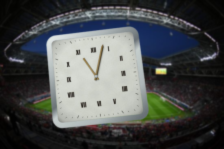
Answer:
11 h 03 min
